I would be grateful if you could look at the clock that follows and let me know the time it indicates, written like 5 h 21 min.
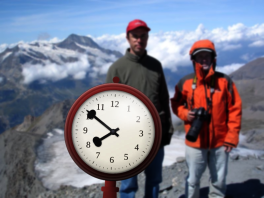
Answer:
7 h 51 min
